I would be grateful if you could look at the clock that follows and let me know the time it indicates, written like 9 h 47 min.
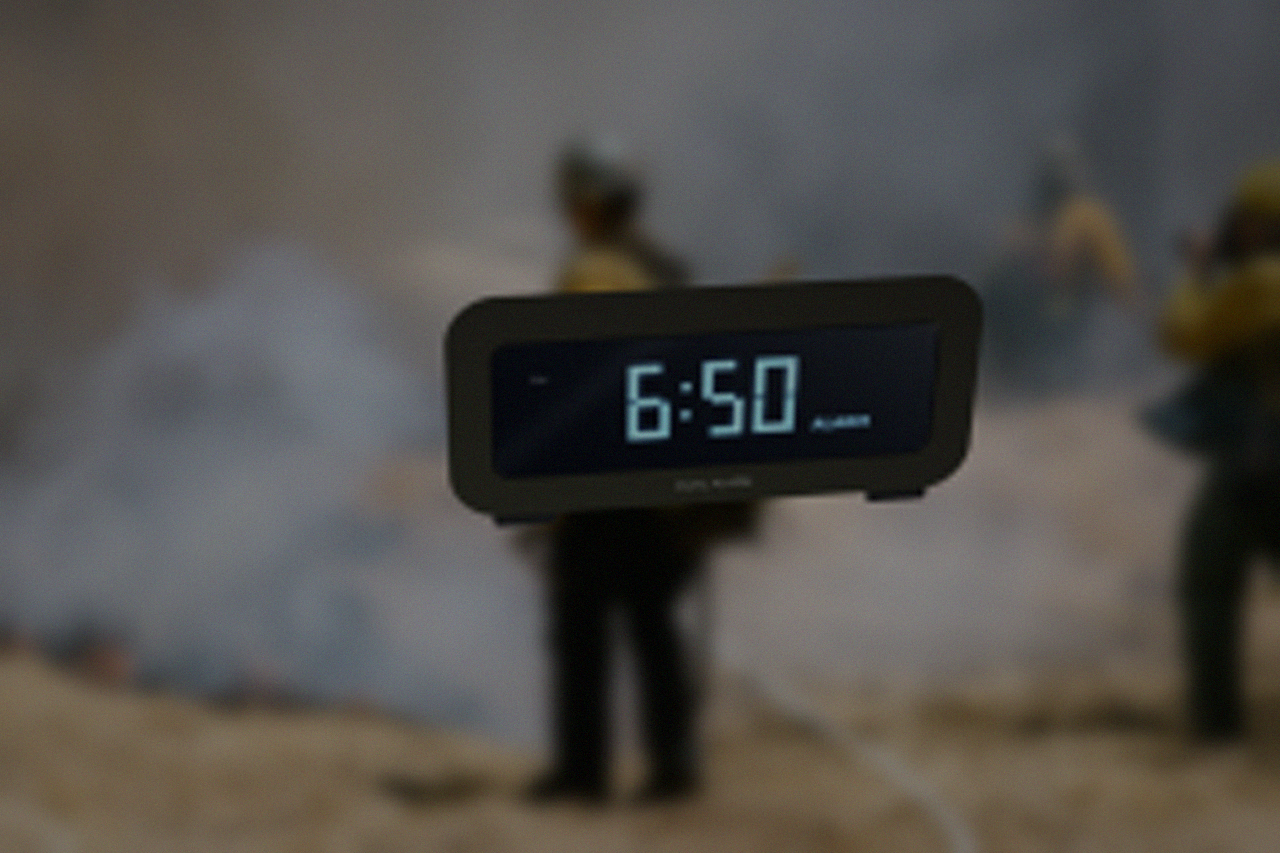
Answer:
6 h 50 min
